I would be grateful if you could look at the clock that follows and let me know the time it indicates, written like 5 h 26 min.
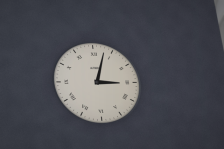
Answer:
3 h 03 min
